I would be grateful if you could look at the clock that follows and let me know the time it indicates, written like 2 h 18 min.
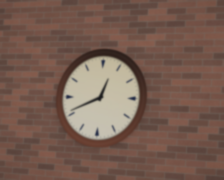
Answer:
12 h 41 min
